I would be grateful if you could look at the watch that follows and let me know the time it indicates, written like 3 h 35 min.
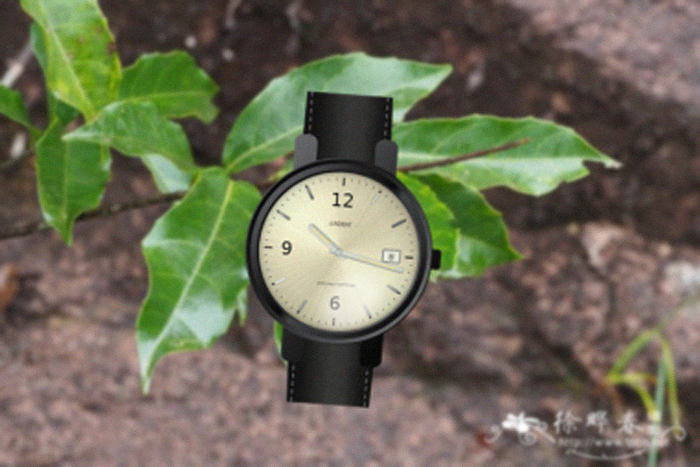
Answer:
10 h 17 min
